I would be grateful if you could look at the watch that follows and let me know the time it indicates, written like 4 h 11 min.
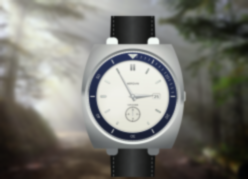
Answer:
2 h 55 min
